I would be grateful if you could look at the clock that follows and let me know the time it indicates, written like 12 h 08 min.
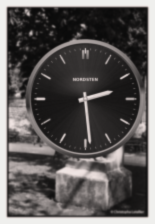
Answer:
2 h 29 min
